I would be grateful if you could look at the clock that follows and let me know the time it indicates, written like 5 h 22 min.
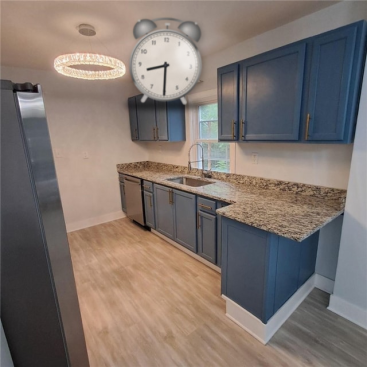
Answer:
8 h 30 min
